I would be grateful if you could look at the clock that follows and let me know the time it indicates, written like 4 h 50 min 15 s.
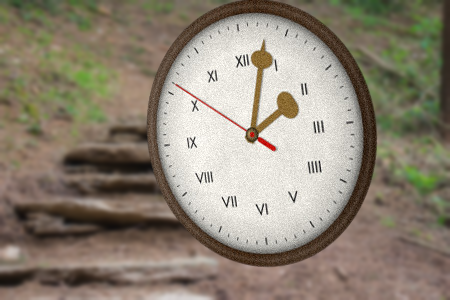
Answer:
2 h 02 min 51 s
